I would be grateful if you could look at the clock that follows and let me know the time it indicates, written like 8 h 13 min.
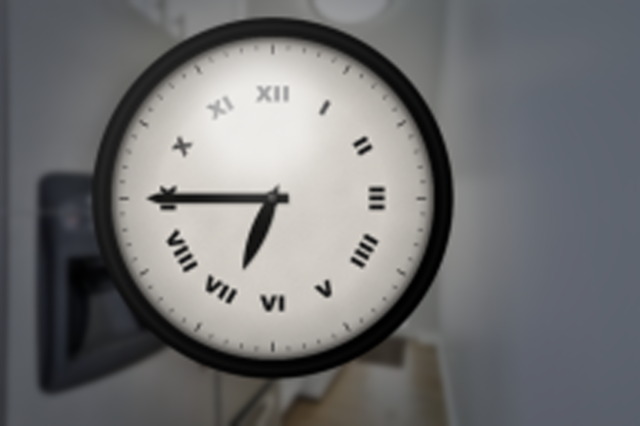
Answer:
6 h 45 min
